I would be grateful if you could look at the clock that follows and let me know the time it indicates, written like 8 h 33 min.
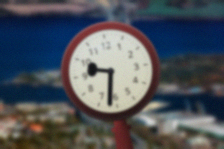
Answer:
9 h 32 min
